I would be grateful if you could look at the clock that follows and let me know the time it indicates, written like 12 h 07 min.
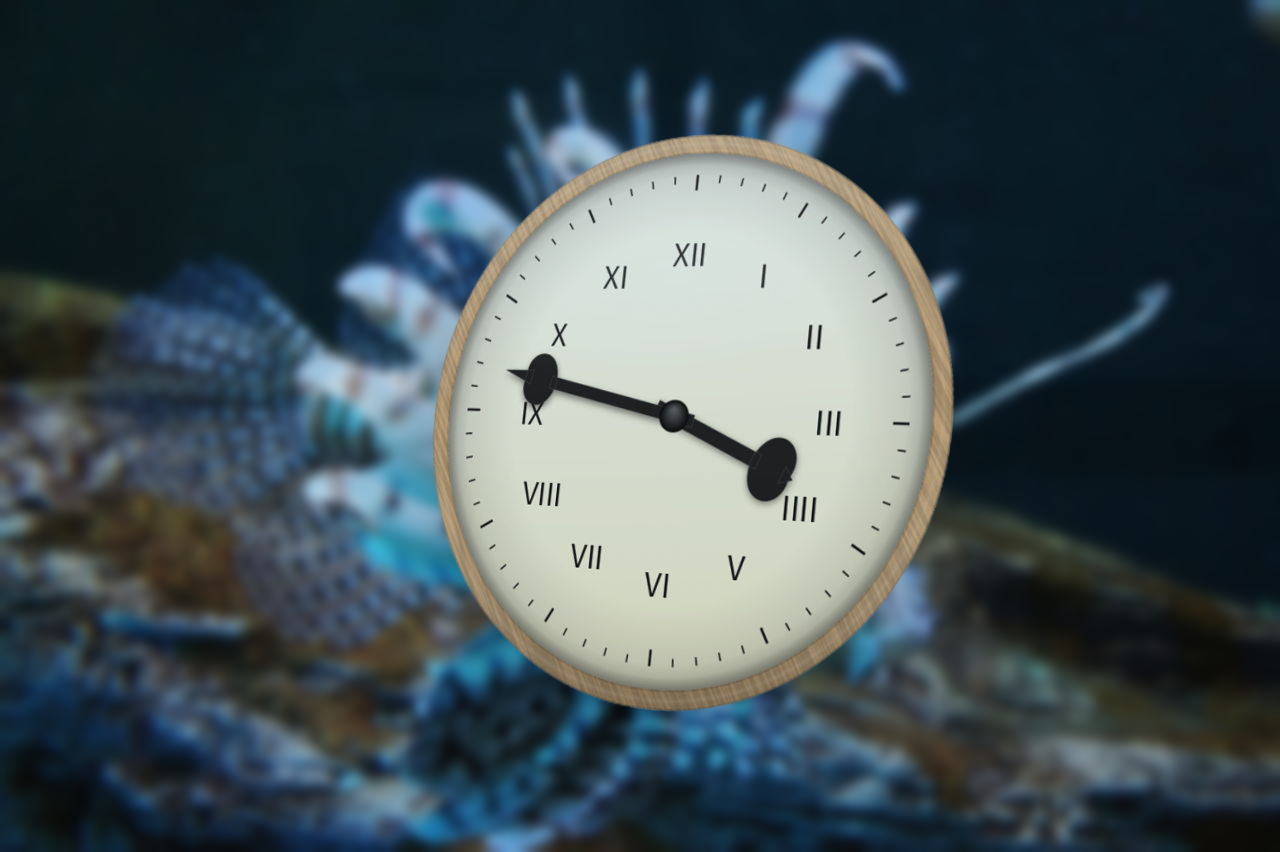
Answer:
3 h 47 min
